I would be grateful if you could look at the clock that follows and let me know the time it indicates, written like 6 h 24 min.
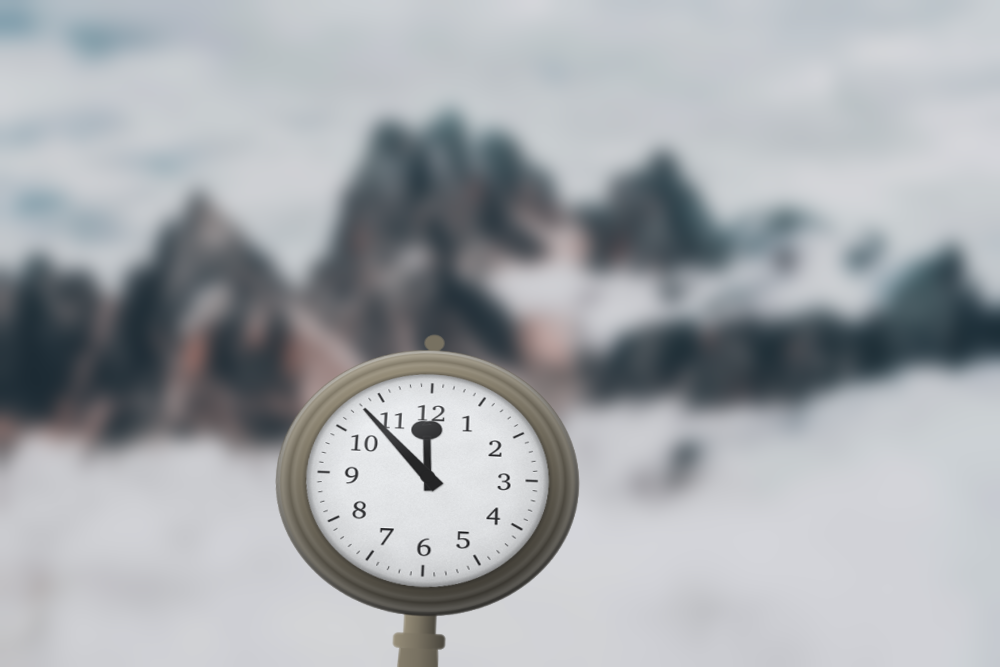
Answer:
11 h 53 min
